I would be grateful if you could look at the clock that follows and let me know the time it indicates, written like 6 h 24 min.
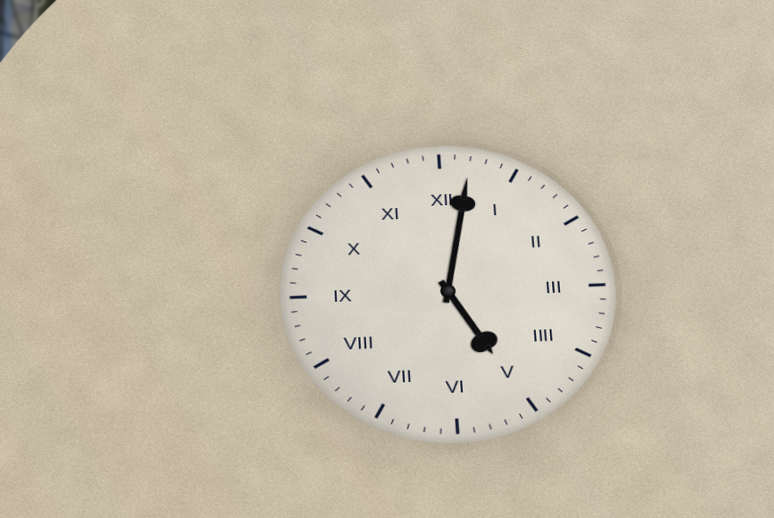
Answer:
5 h 02 min
